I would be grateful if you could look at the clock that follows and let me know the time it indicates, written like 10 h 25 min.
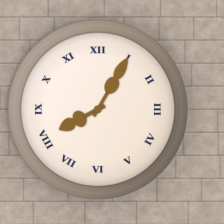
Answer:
8 h 05 min
